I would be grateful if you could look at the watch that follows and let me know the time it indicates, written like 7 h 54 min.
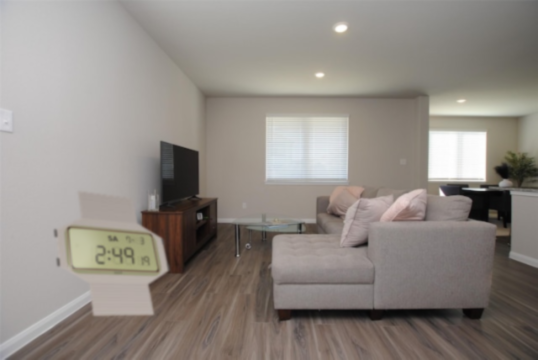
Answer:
2 h 49 min
